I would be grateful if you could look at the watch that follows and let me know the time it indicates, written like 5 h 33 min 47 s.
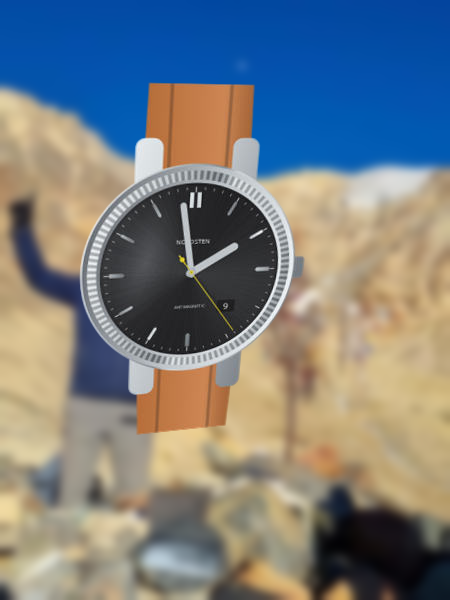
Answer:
1 h 58 min 24 s
